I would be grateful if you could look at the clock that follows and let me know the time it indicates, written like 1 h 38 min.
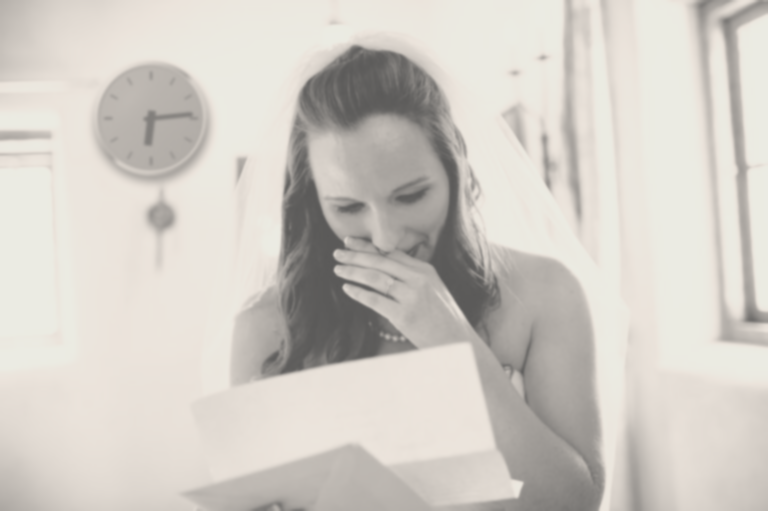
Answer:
6 h 14 min
